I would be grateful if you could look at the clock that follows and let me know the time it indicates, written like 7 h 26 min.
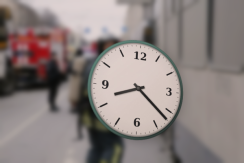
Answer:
8 h 22 min
